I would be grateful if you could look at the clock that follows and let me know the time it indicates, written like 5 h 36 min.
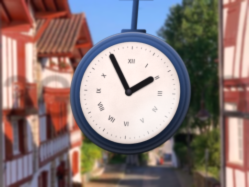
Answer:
1 h 55 min
